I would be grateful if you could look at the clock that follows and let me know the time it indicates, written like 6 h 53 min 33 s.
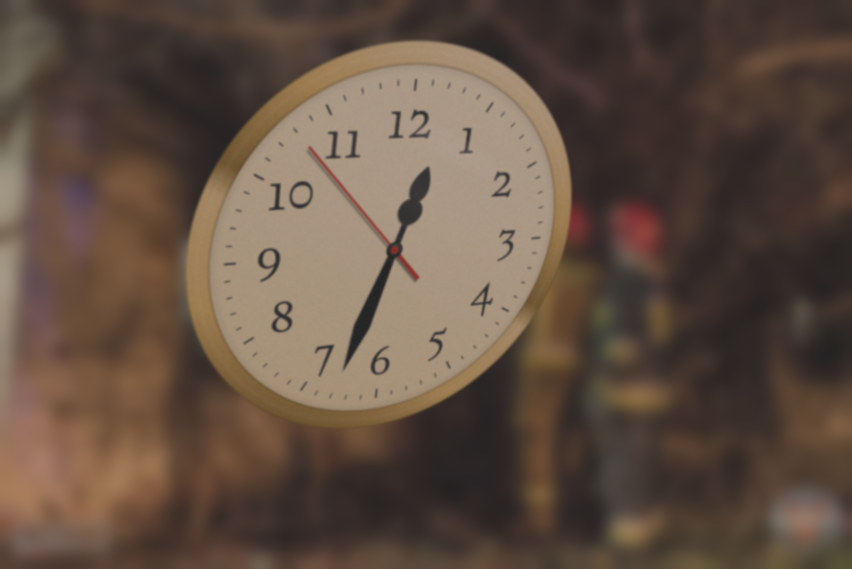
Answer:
12 h 32 min 53 s
